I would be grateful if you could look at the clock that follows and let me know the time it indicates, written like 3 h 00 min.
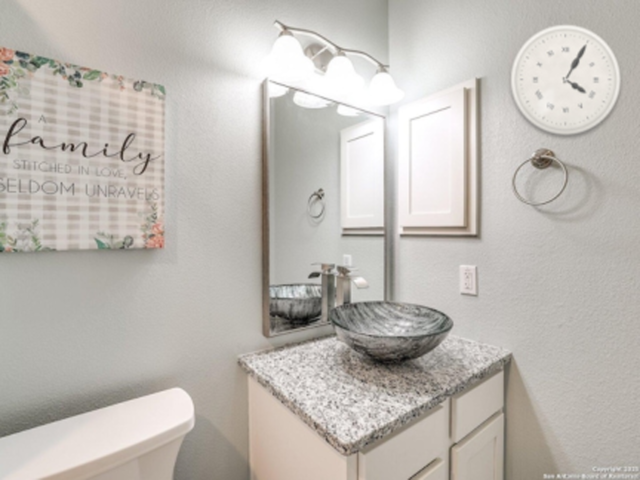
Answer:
4 h 05 min
